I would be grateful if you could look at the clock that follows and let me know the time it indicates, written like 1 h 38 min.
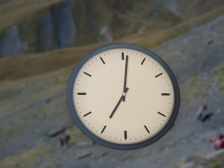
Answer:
7 h 01 min
